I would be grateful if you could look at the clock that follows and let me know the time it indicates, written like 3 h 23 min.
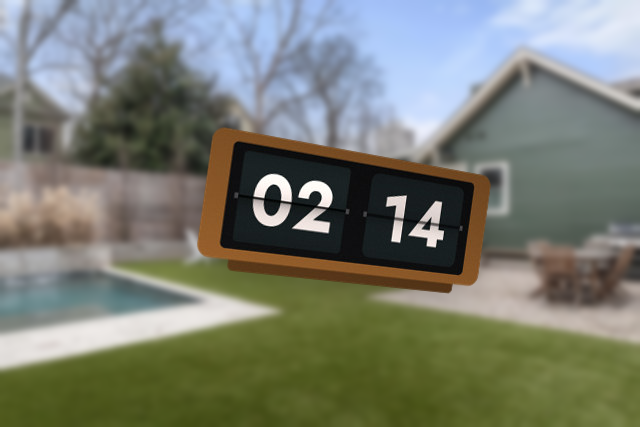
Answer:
2 h 14 min
